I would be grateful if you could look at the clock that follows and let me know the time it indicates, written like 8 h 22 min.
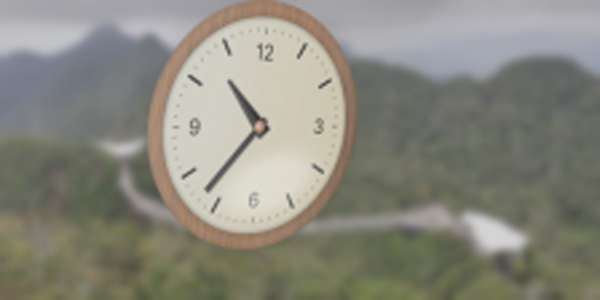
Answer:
10 h 37 min
